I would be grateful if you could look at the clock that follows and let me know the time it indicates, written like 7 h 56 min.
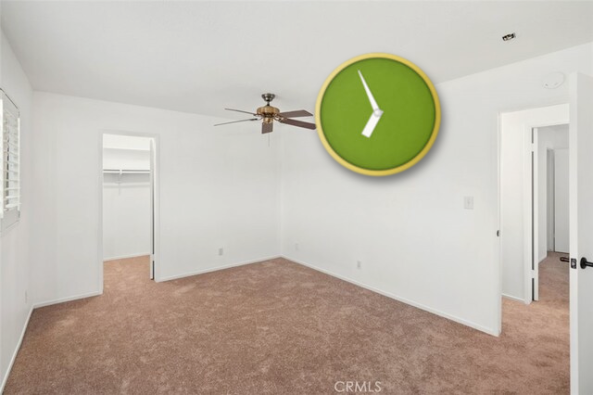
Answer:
6 h 56 min
